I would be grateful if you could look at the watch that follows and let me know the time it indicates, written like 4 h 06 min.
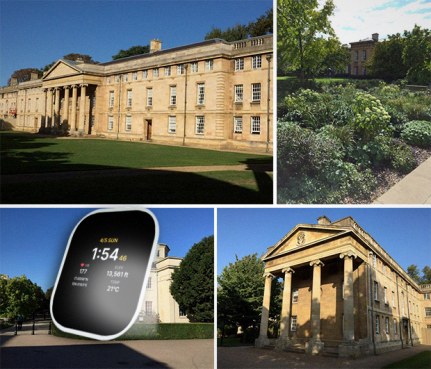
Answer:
1 h 54 min
